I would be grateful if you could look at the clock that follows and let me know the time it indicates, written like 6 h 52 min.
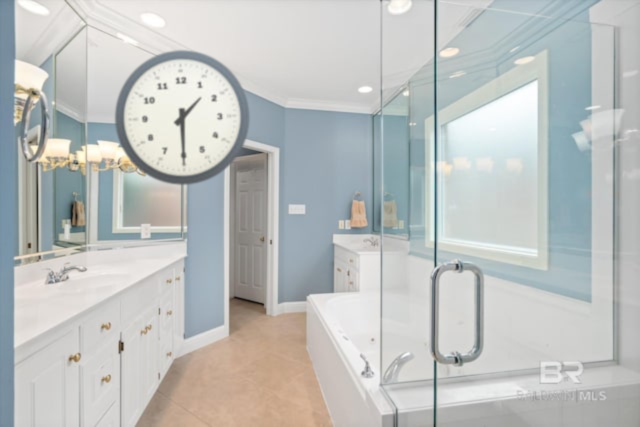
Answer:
1 h 30 min
